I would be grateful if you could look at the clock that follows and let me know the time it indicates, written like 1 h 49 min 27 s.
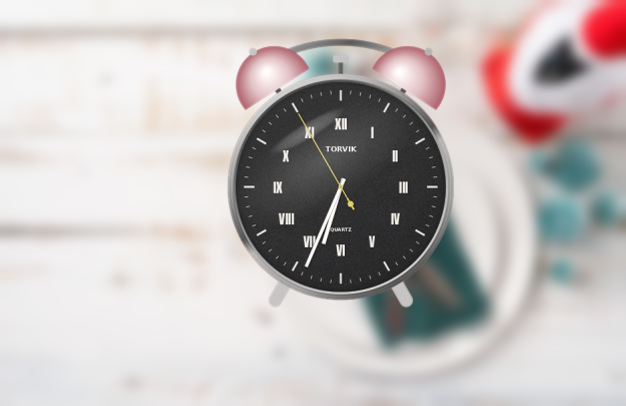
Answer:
6 h 33 min 55 s
